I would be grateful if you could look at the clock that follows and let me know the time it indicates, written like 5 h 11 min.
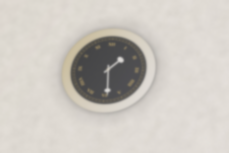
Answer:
1 h 29 min
